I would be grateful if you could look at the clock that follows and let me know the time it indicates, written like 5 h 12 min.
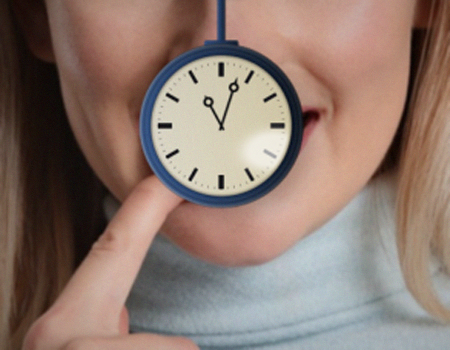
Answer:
11 h 03 min
